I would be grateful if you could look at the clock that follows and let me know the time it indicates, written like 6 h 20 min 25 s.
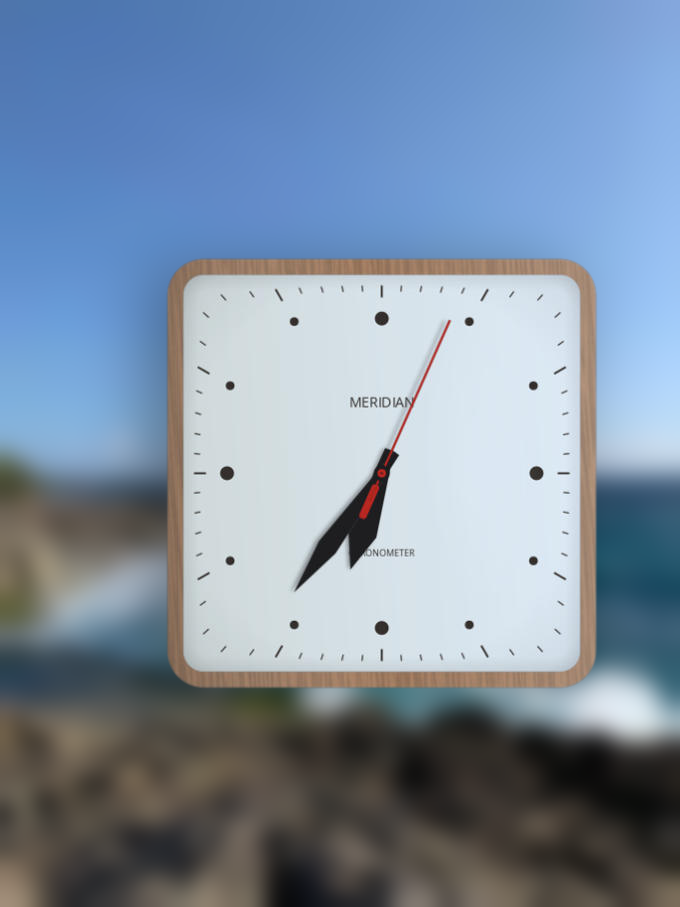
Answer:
6 h 36 min 04 s
